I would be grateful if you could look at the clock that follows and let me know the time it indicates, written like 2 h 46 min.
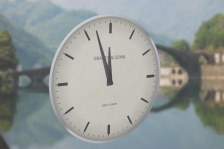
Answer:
11 h 57 min
